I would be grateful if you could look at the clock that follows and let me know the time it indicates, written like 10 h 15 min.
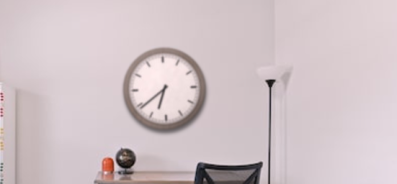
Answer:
6 h 39 min
